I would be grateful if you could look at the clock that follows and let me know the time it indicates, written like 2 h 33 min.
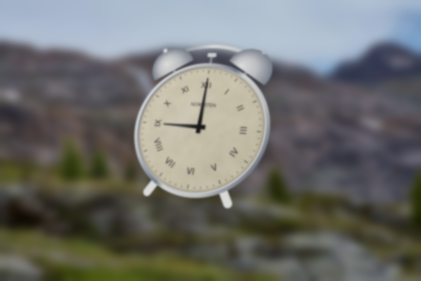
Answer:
9 h 00 min
